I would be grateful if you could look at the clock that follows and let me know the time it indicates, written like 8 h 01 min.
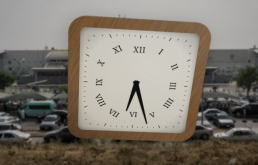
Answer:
6 h 27 min
